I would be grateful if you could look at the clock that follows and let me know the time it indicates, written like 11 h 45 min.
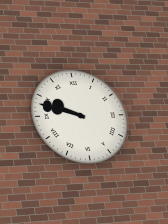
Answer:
9 h 48 min
